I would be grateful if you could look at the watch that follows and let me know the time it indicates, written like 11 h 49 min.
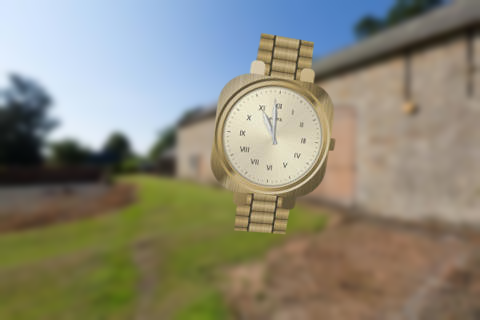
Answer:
10 h 59 min
